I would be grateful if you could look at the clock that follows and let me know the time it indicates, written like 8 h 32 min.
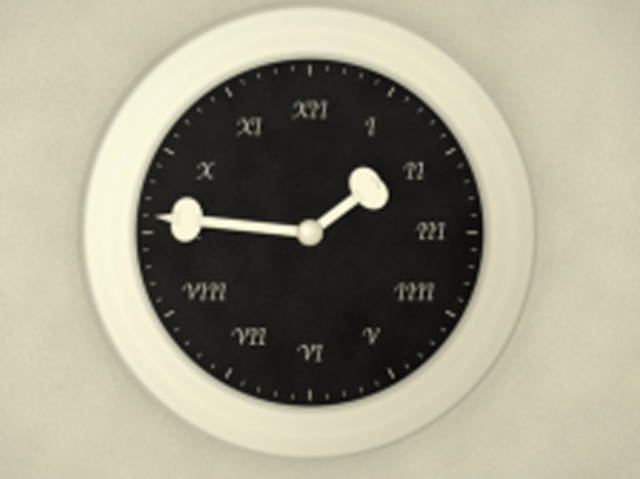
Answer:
1 h 46 min
